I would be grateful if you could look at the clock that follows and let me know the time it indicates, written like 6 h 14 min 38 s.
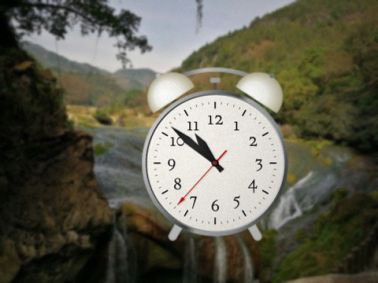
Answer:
10 h 51 min 37 s
